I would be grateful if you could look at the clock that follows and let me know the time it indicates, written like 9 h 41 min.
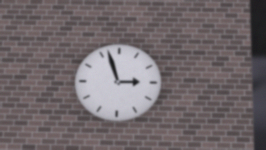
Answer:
2 h 57 min
